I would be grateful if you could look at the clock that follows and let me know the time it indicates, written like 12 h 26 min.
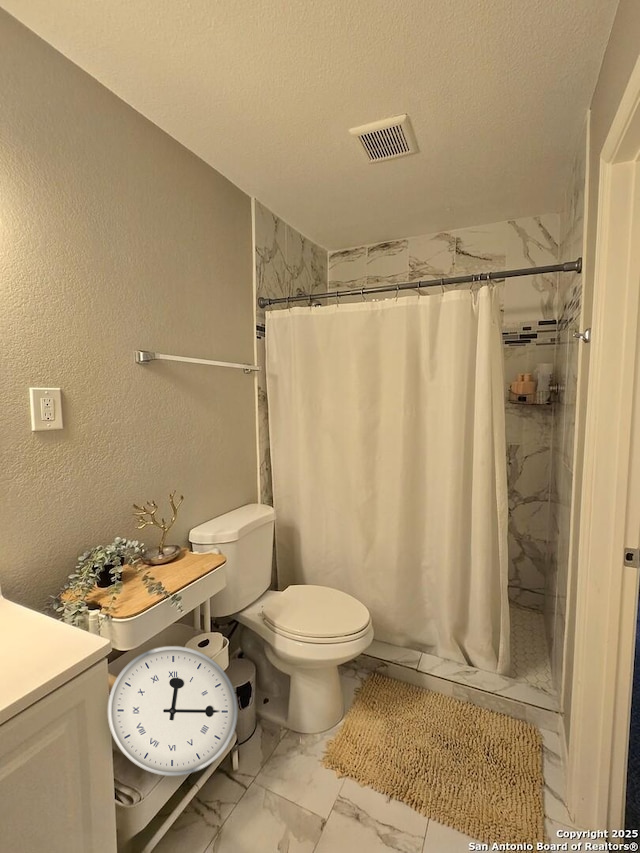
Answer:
12 h 15 min
